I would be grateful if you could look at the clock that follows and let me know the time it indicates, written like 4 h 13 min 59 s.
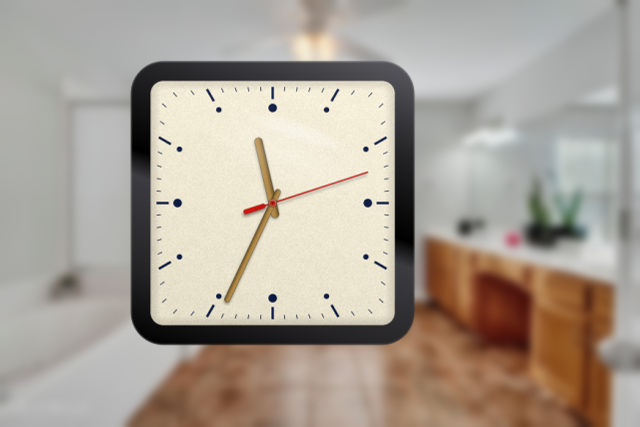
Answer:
11 h 34 min 12 s
